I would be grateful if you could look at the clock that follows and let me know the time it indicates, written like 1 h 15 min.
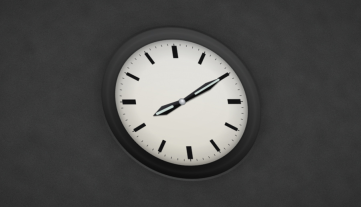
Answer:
8 h 10 min
